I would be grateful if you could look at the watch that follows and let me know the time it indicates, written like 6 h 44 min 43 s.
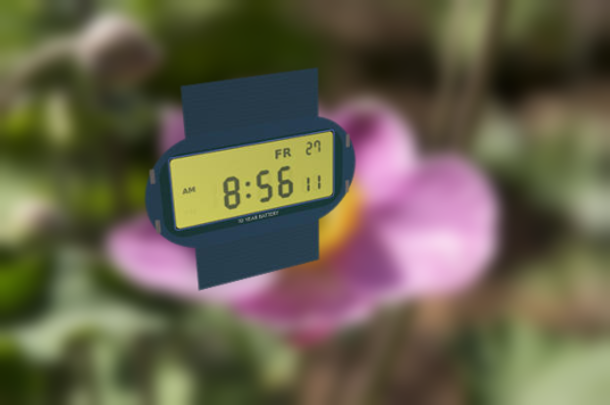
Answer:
8 h 56 min 11 s
